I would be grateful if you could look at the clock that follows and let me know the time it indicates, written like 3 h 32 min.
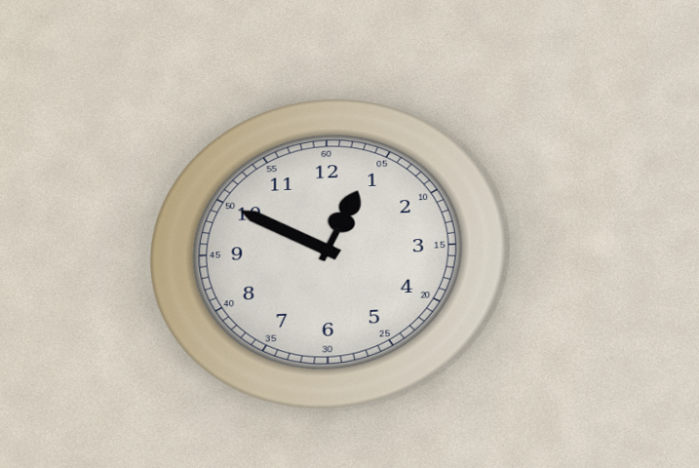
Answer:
12 h 50 min
